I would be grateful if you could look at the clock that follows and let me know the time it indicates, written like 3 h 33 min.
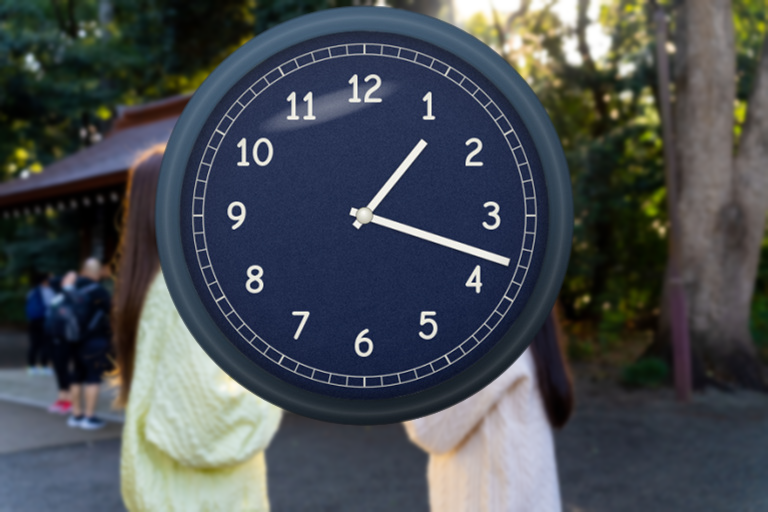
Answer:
1 h 18 min
